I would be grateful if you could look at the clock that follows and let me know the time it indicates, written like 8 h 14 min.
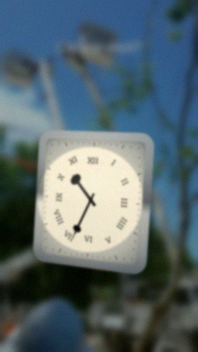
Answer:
10 h 34 min
